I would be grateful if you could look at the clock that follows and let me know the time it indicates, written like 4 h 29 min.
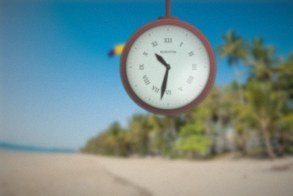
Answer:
10 h 32 min
